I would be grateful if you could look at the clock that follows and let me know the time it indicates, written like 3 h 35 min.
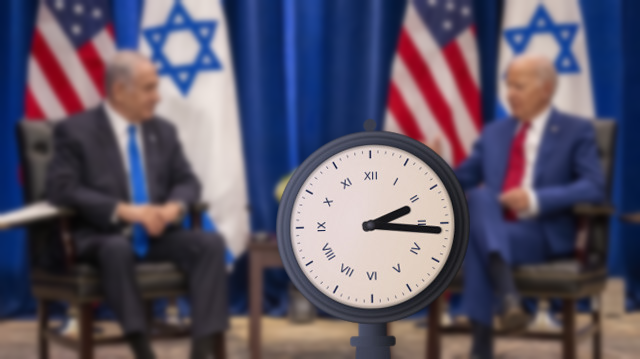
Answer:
2 h 16 min
